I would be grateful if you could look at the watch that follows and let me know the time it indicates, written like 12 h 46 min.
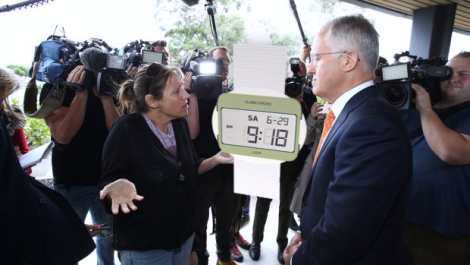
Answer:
9 h 18 min
